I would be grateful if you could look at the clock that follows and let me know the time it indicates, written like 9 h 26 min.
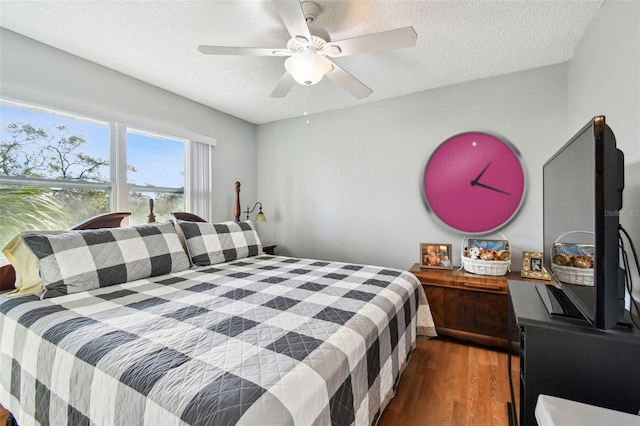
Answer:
1 h 18 min
